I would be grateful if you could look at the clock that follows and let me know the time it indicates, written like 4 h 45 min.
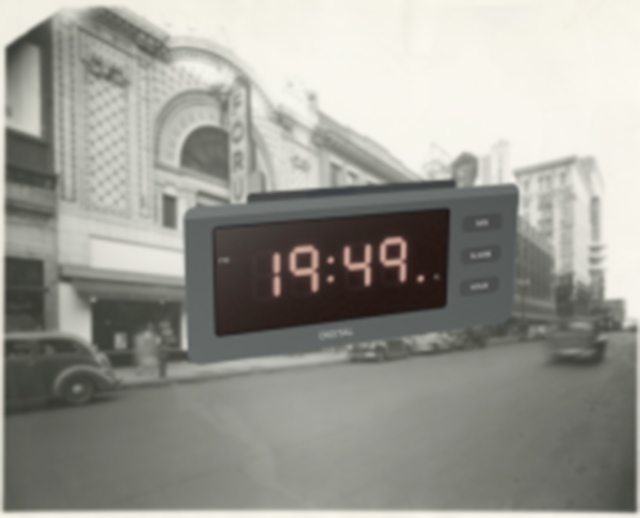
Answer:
19 h 49 min
